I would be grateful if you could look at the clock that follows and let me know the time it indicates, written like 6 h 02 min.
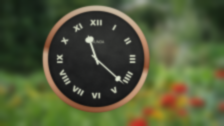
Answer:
11 h 22 min
